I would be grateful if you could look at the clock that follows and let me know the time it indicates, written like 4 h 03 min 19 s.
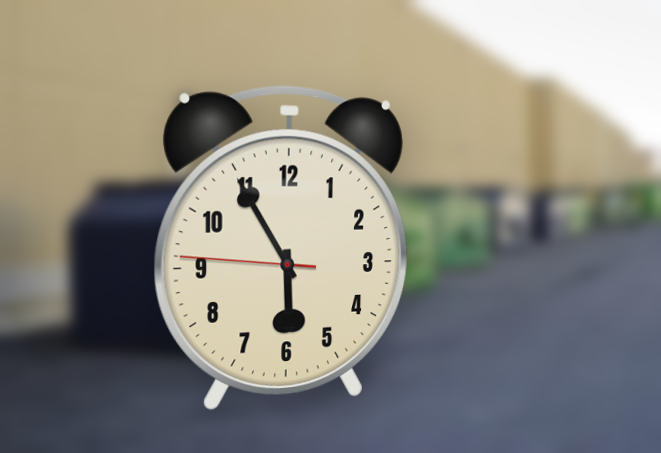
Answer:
5 h 54 min 46 s
